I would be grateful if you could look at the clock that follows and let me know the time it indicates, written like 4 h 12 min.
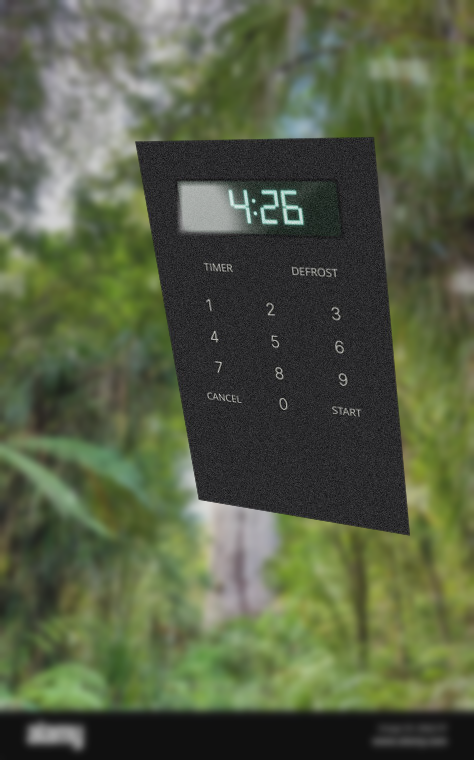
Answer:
4 h 26 min
